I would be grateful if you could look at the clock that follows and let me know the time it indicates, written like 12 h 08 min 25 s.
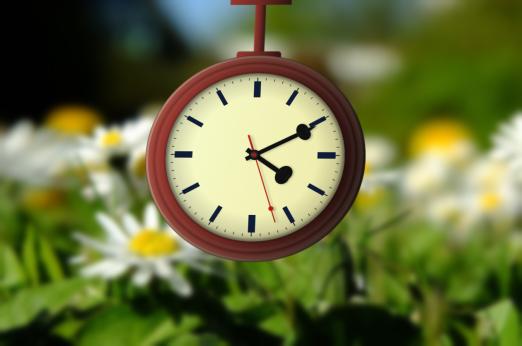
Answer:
4 h 10 min 27 s
